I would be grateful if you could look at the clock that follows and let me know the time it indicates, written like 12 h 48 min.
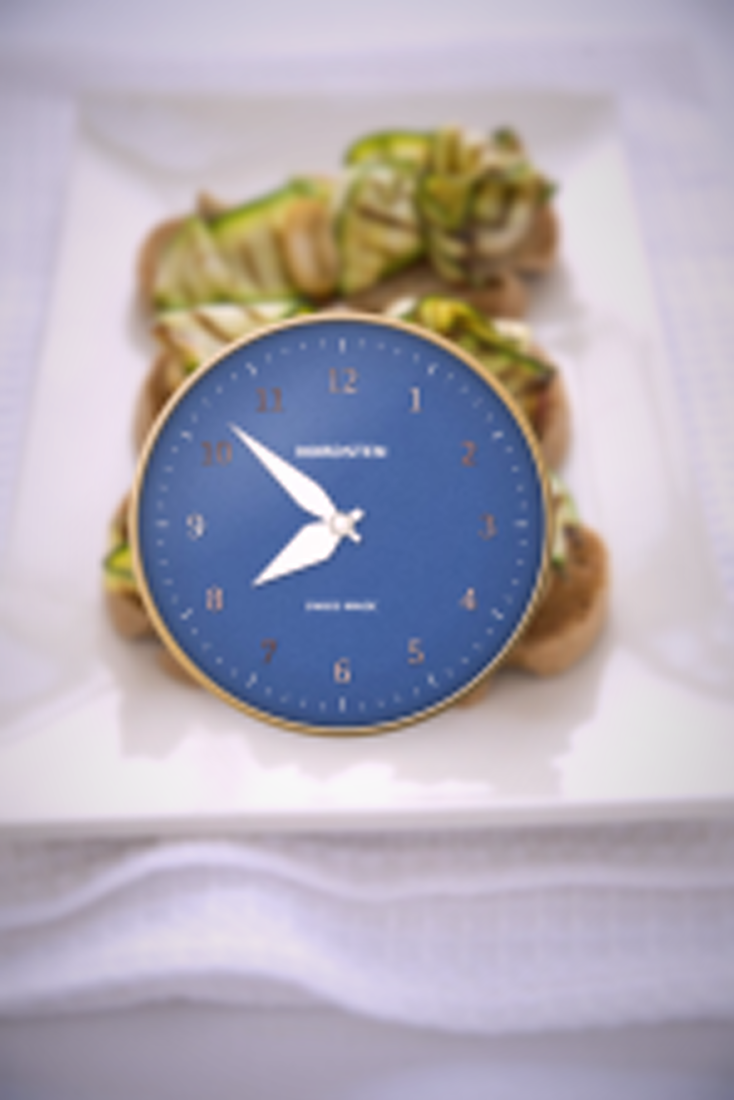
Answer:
7 h 52 min
